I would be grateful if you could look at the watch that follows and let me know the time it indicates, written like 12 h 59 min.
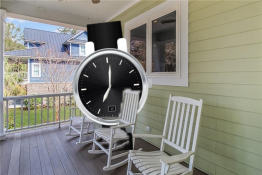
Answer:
7 h 01 min
